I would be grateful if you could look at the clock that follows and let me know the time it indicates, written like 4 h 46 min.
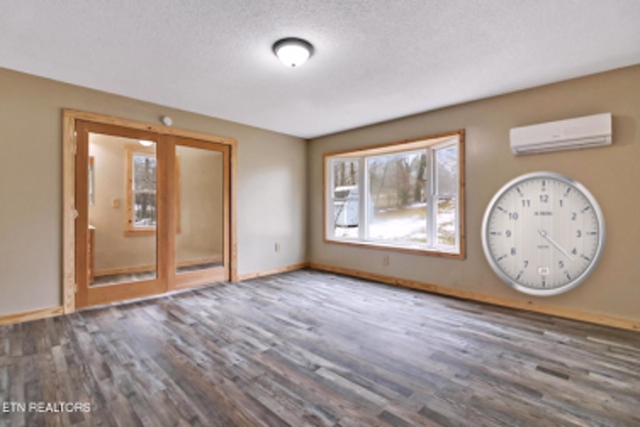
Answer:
4 h 22 min
